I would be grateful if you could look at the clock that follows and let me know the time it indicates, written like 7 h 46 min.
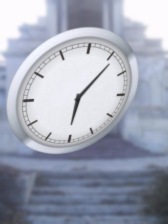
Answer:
6 h 06 min
